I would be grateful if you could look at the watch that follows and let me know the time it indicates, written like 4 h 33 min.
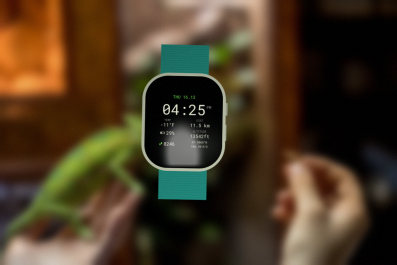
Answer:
4 h 25 min
